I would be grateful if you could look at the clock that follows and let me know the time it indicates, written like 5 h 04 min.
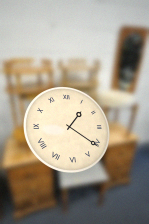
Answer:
1 h 21 min
